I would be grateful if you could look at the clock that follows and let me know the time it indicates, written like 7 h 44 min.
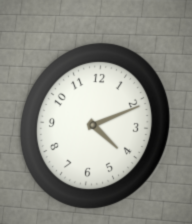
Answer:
4 h 11 min
